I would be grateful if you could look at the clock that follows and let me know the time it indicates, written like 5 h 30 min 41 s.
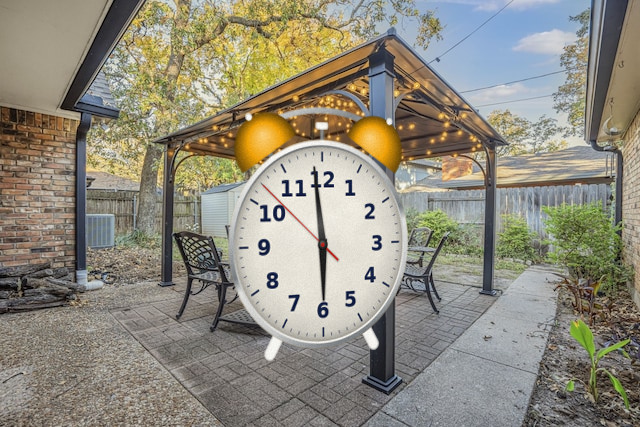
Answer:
5 h 58 min 52 s
